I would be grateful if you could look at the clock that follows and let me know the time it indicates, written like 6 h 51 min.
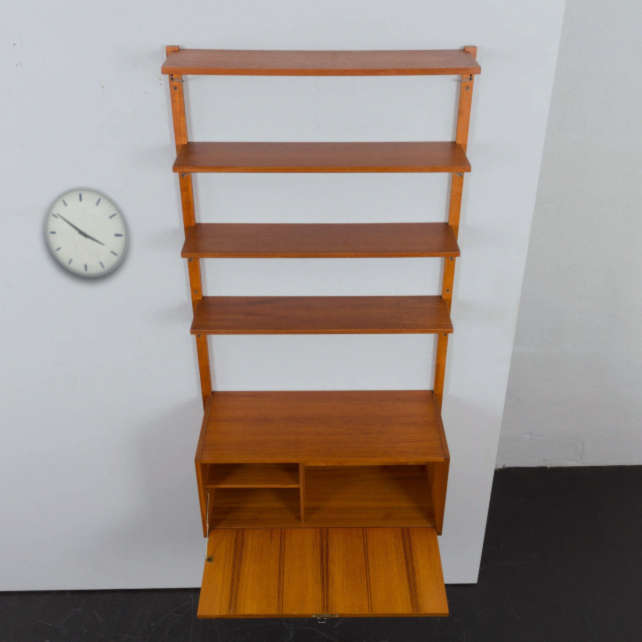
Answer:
3 h 51 min
